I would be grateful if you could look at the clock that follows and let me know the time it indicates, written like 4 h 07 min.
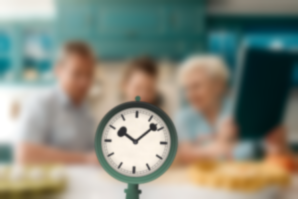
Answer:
10 h 08 min
